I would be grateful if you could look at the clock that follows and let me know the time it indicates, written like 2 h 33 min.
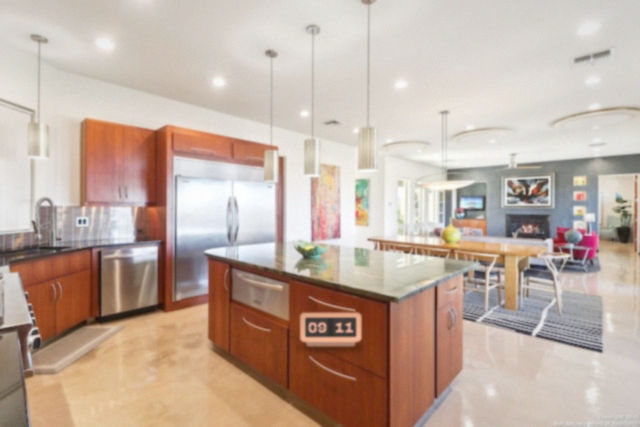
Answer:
9 h 11 min
